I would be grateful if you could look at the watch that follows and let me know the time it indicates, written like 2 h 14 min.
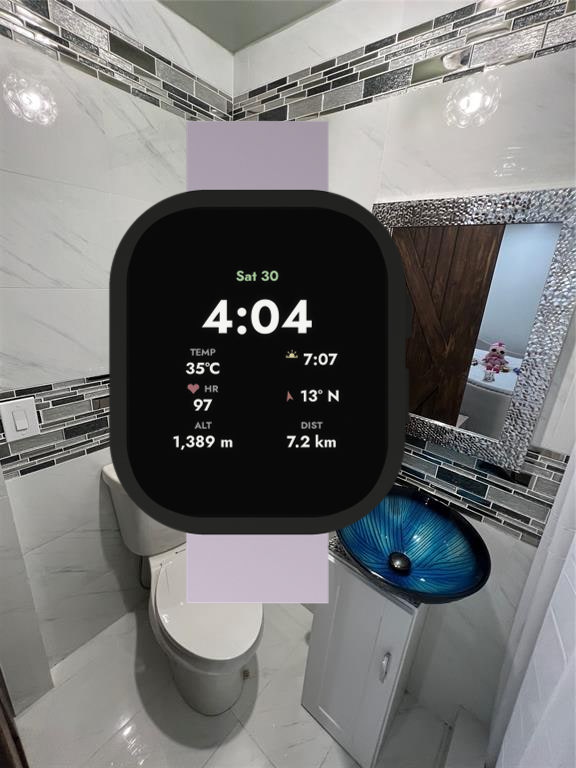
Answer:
4 h 04 min
